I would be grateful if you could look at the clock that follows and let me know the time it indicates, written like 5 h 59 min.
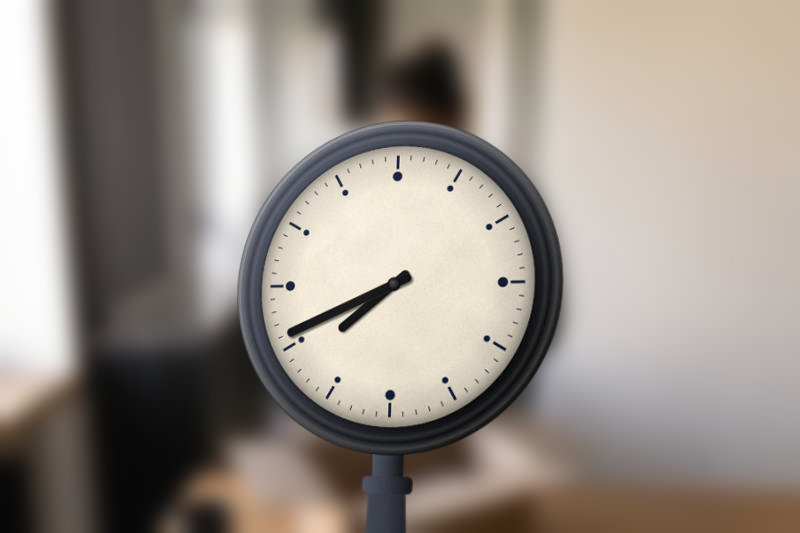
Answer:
7 h 41 min
